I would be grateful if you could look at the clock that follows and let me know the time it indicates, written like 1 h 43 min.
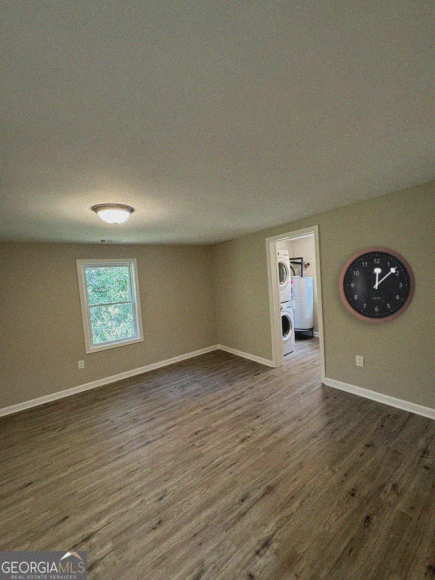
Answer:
12 h 08 min
